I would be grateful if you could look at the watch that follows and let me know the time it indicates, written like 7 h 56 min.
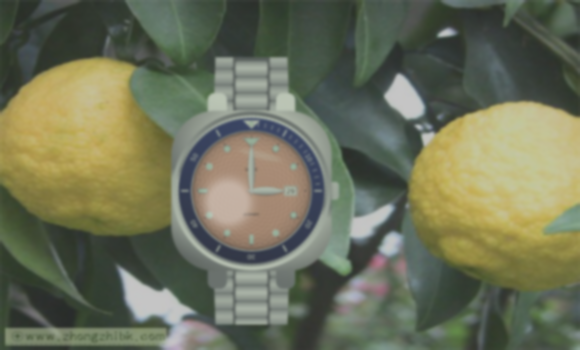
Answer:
3 h 00 min
